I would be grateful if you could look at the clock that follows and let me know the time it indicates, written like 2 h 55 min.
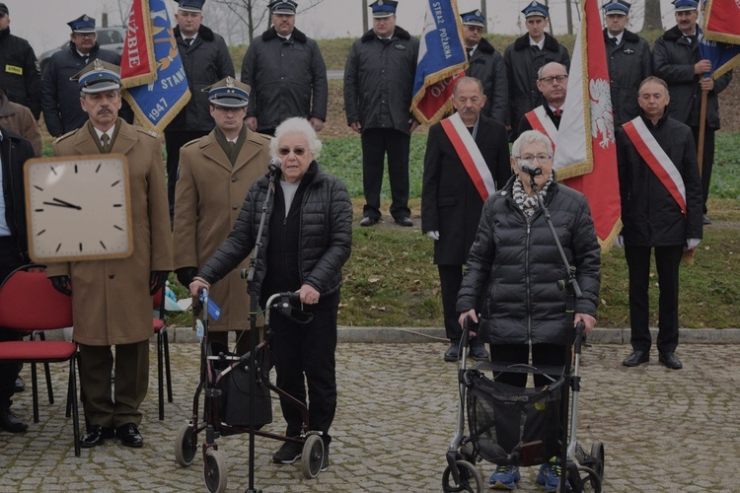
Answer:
9 h 47 min
